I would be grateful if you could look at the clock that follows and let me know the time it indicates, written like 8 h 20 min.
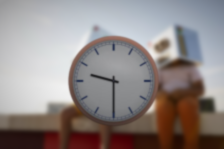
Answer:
9 h 30 min
